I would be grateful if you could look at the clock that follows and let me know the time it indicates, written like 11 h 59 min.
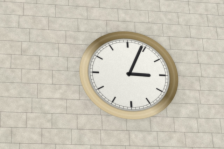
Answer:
3 h 04 min
